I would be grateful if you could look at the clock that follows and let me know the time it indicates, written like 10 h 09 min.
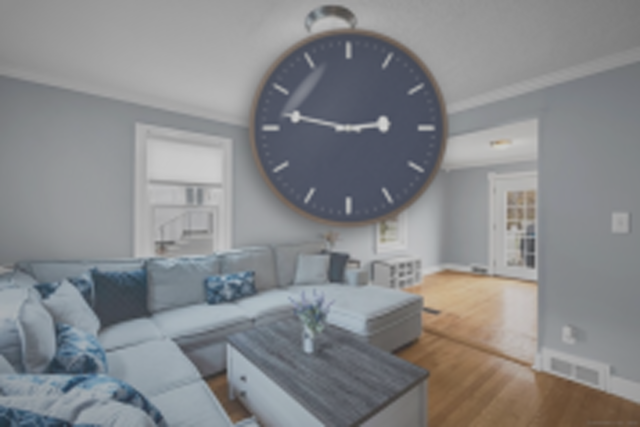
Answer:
2 h 47 min
